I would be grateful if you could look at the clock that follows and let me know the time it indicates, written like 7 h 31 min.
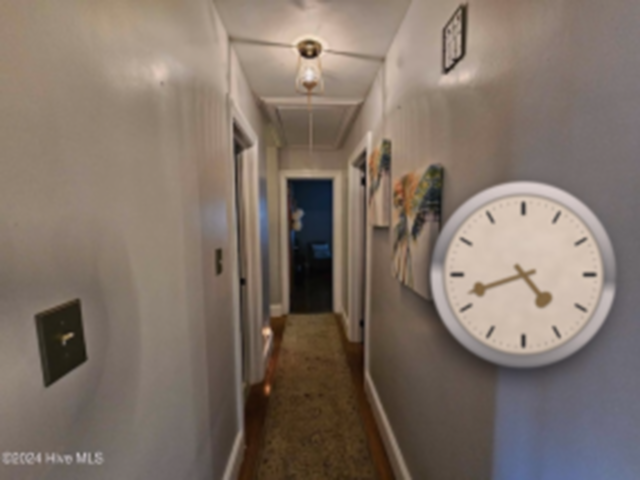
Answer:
4 h 42 min
